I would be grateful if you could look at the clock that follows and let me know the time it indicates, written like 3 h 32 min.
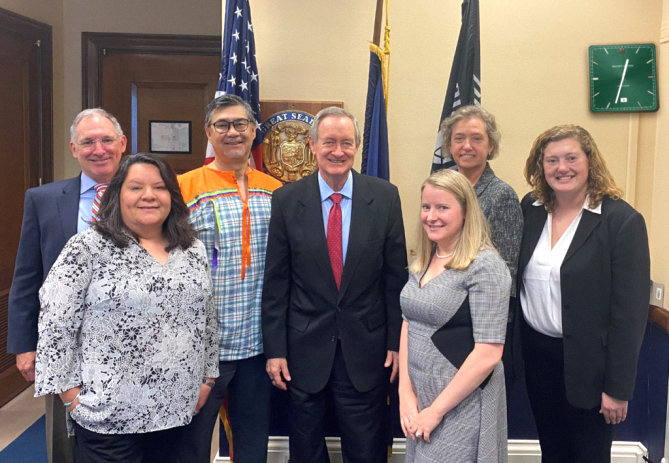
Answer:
12 h 33 min
